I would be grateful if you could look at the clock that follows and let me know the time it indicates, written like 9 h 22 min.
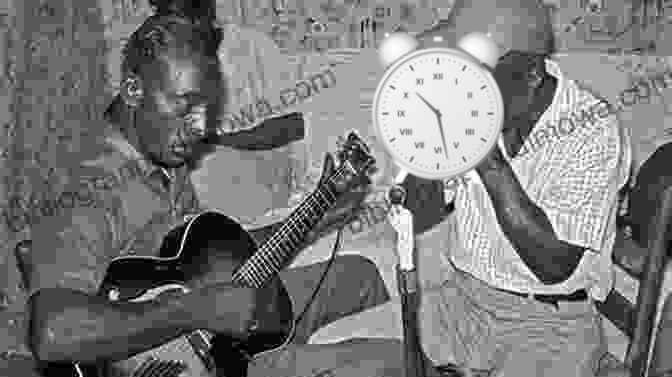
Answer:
10 h 28 min
